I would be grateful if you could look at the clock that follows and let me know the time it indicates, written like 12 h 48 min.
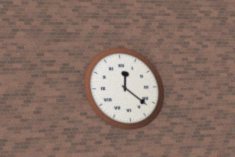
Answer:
12 h 22 min
